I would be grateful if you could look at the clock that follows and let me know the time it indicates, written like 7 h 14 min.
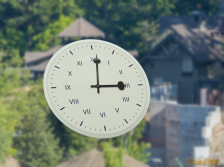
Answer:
3 h 01 min
